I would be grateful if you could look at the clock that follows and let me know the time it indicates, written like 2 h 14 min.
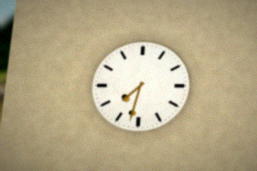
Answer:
7 h 32 min
